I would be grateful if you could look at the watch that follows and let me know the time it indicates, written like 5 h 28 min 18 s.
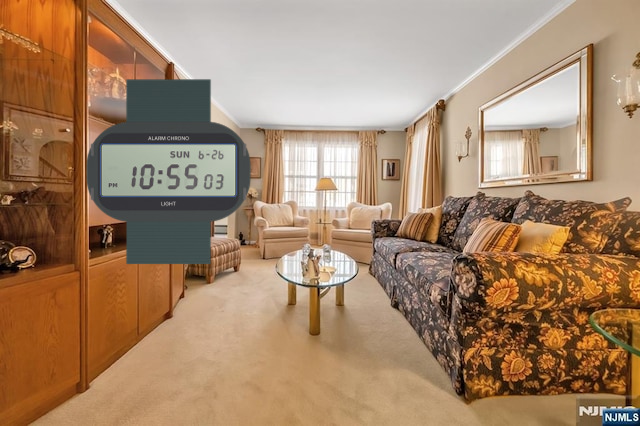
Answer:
10 h 55 min 03 s
